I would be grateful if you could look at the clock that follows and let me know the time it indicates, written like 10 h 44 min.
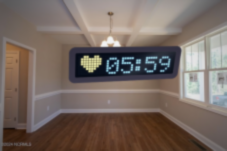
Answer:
5 h 59 min
